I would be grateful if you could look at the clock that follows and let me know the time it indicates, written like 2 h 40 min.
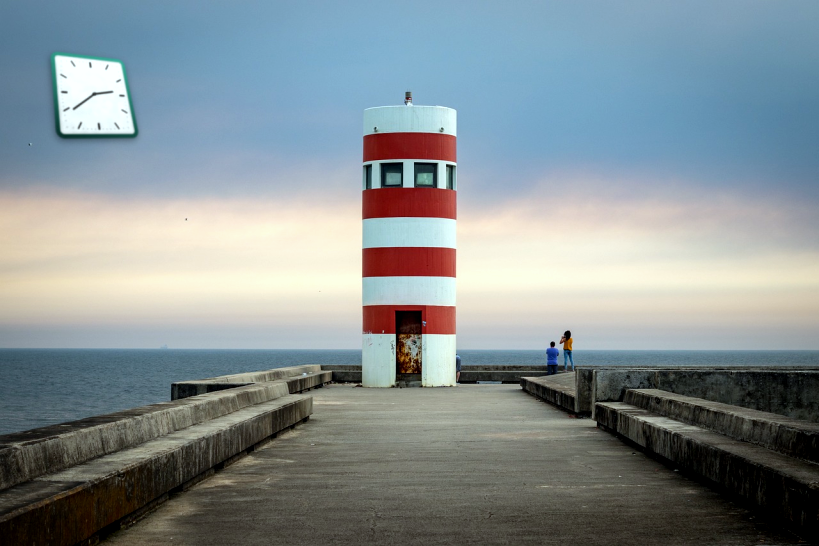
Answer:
2 h 39 min
